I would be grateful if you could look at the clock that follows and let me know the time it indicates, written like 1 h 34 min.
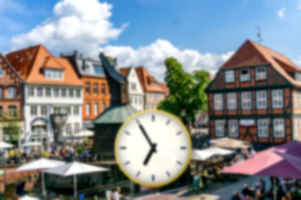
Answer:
6 h 55 min
